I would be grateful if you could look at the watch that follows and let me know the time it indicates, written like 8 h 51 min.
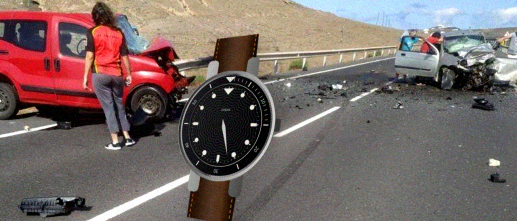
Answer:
5 h 27 min
